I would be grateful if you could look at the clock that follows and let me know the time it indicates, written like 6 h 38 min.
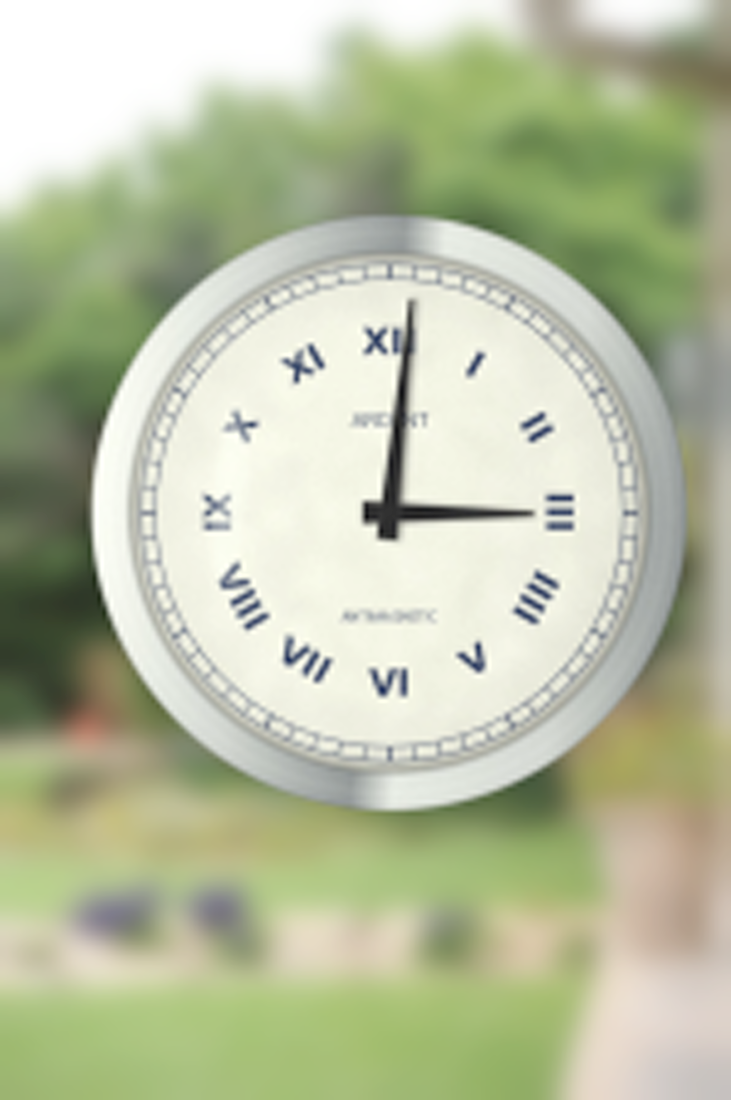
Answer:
3 h 01 min
